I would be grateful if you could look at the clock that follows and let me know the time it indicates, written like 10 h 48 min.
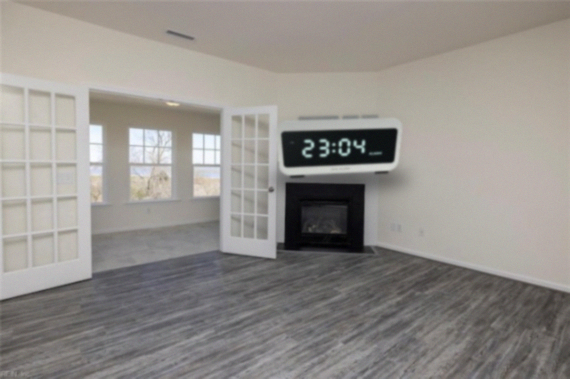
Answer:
23 h 04 min
